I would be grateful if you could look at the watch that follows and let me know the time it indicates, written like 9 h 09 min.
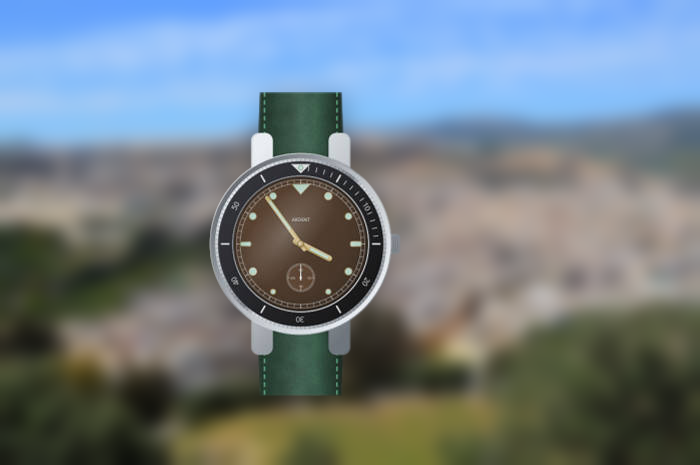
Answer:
3 h 54 min
